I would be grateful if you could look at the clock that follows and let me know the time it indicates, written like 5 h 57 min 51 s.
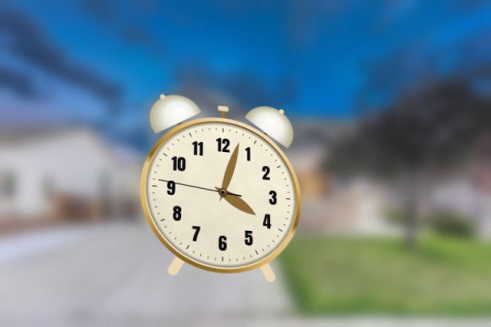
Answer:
4 h 02 min 46 s
